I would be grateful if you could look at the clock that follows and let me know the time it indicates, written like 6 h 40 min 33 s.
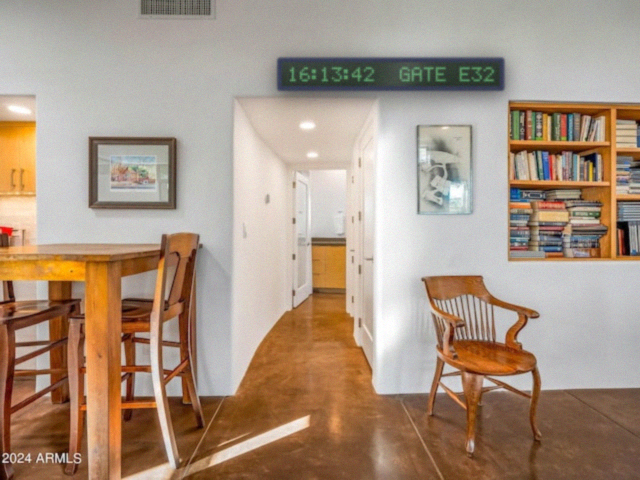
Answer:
16 h 13 min 42 s
